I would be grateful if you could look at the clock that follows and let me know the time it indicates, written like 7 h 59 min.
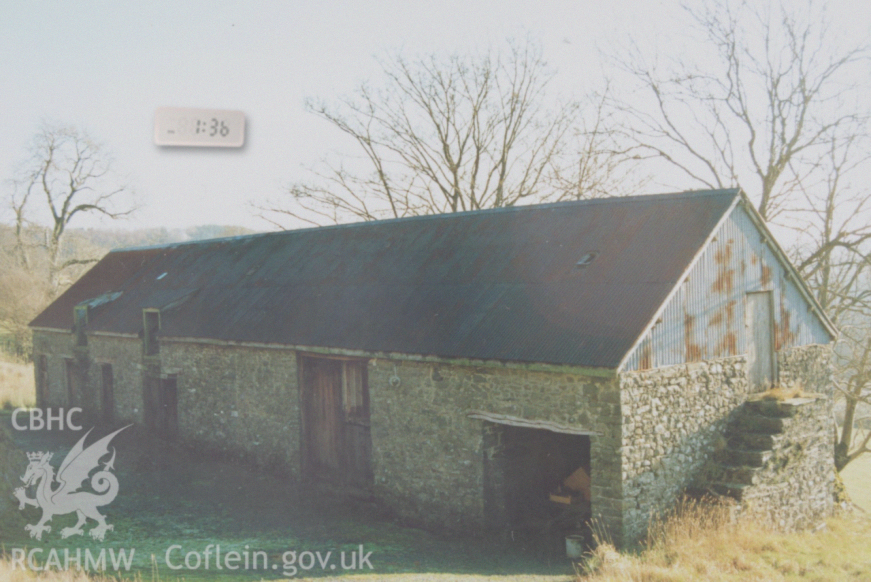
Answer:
1 h 36 min
